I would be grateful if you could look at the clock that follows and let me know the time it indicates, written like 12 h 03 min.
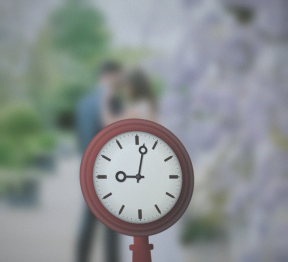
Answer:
9 h 02 min
